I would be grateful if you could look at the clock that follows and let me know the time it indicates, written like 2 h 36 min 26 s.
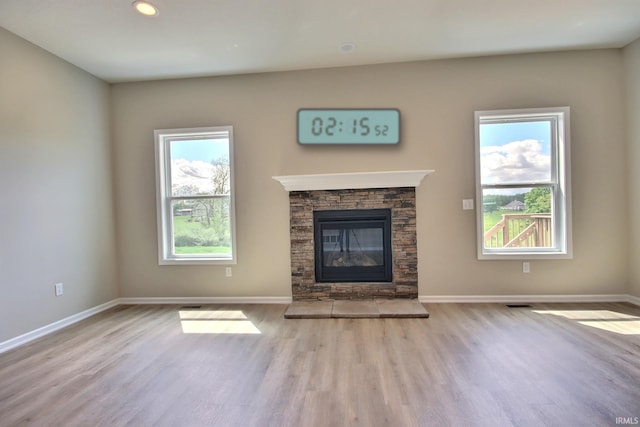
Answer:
2 h 15 min 52 s
